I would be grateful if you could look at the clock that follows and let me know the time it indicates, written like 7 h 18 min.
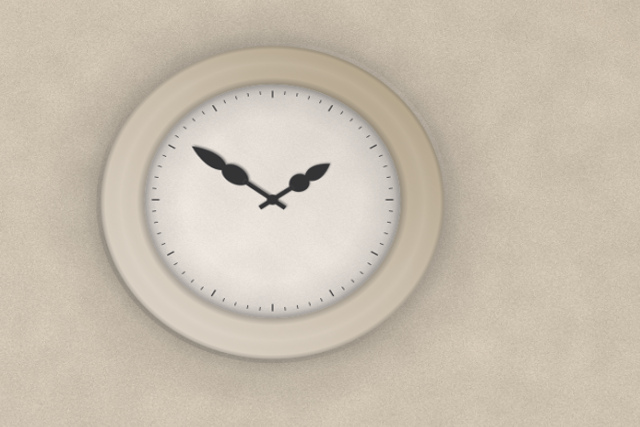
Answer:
1 h 51 min
